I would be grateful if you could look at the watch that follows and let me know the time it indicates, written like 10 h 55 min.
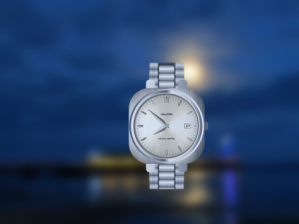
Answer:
7 h 52 min
